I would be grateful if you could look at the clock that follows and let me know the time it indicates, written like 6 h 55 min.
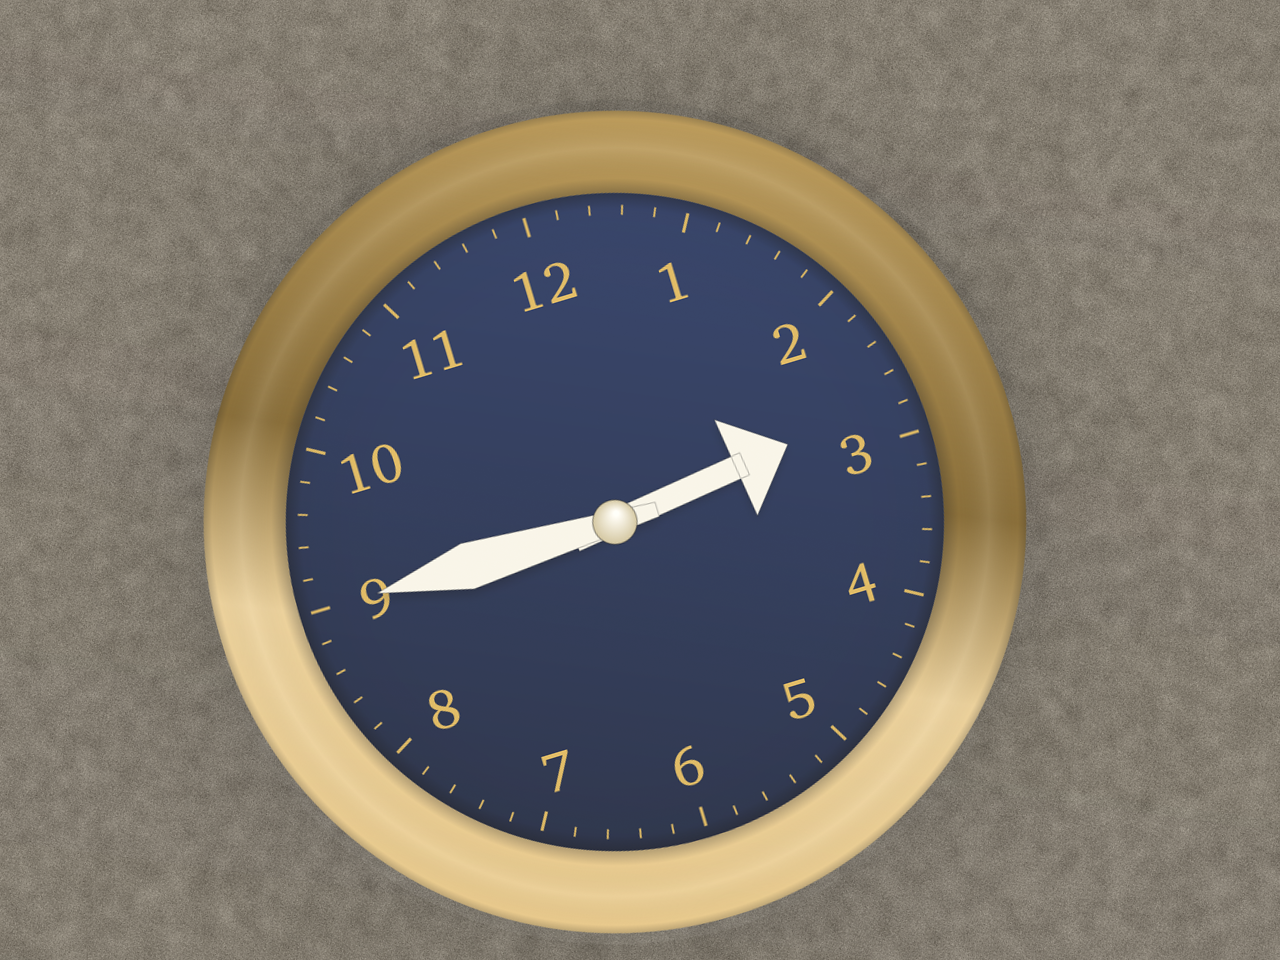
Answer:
2 h 45 min
